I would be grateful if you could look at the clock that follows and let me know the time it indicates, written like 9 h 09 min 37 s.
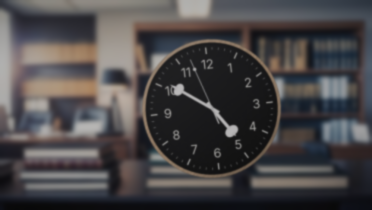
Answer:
4 h 50 min 57 s
